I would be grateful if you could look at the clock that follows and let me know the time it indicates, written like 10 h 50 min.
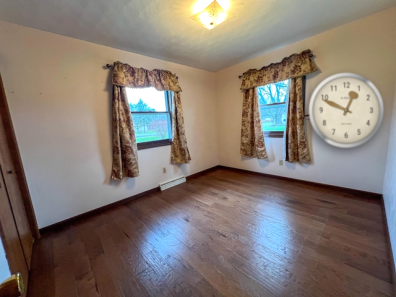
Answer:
12 h 49 min
